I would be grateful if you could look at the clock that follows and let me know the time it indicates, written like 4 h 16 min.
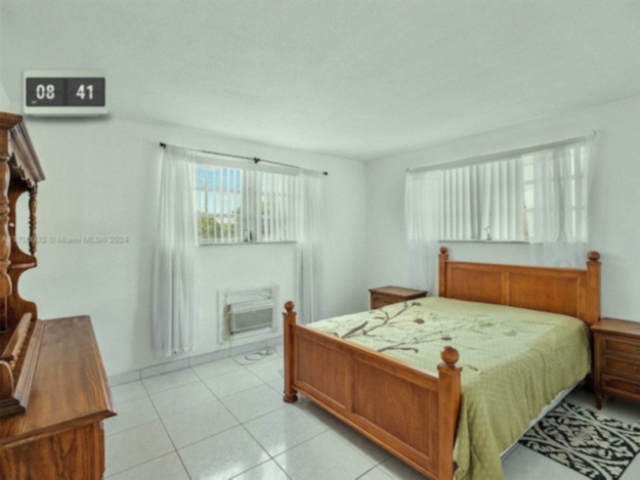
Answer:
8 h 41 min
